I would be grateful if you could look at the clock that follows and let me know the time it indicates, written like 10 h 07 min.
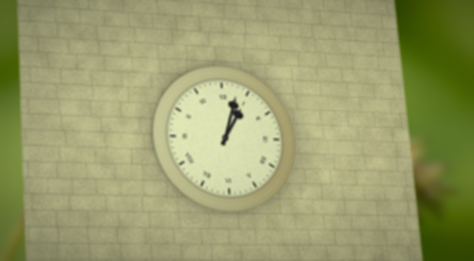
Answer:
1 h 03 min
